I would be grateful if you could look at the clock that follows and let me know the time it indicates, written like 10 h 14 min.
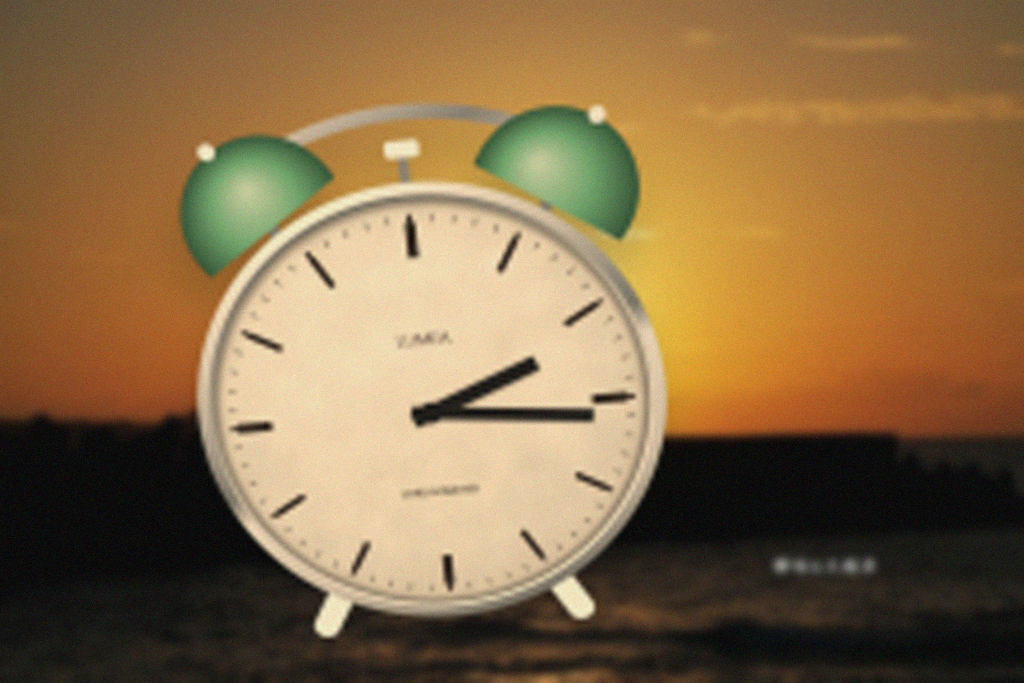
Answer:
2 h 16 min
